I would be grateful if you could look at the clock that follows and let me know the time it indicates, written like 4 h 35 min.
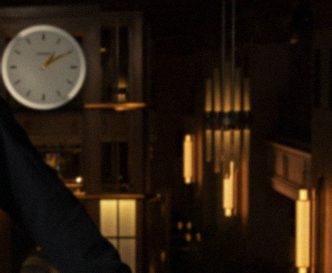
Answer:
1 h 10 min
